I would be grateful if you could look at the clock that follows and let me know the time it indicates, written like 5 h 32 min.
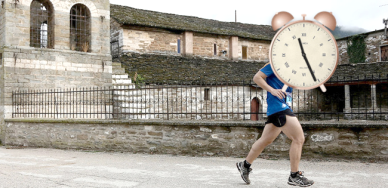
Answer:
11 h 26 min
